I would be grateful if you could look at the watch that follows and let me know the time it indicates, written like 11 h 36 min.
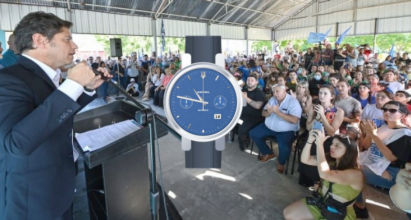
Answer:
10 h 47 min
